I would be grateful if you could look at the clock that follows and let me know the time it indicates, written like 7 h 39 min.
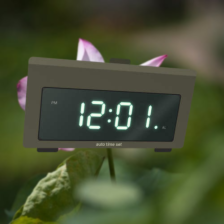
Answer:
12 h 01 min
